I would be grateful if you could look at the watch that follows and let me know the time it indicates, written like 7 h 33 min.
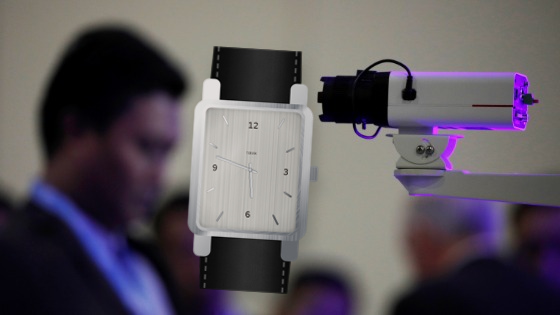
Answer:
5 h 48 min
